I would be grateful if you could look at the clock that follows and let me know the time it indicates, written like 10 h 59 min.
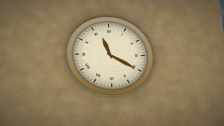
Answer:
11 h 20 min
